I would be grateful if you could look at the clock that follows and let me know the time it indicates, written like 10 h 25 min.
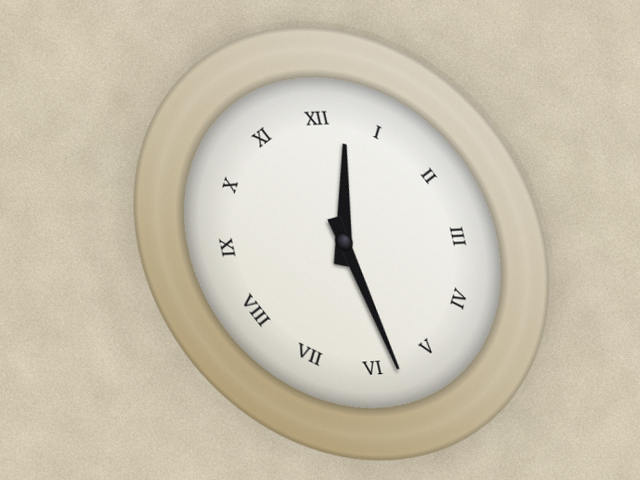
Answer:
12 h 28 min
